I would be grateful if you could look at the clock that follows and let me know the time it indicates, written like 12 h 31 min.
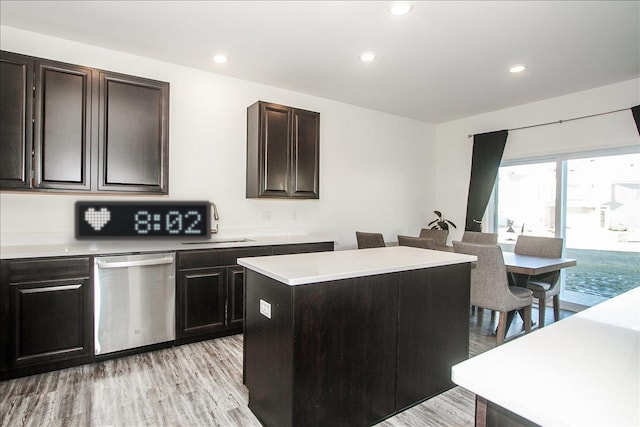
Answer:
8 h 02 min
